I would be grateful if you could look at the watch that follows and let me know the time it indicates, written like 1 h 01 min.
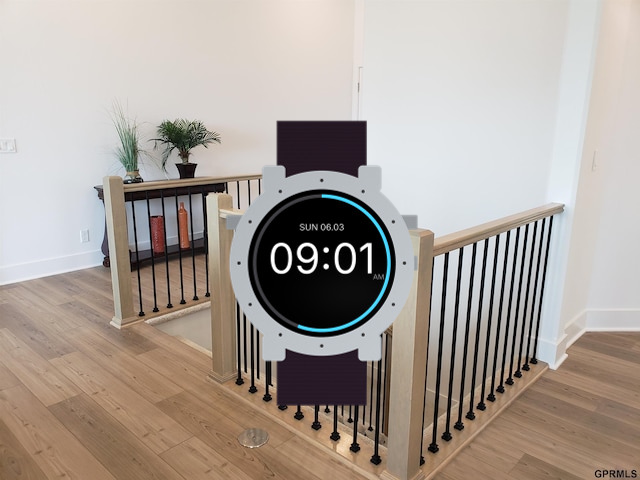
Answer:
9 h 01 min
